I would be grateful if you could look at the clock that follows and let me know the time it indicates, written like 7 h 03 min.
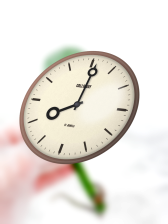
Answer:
8 h 01 min
